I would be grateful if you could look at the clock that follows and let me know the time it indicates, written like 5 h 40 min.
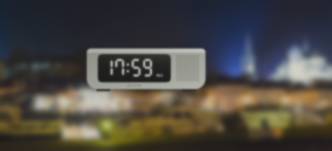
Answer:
17 h 59 min
